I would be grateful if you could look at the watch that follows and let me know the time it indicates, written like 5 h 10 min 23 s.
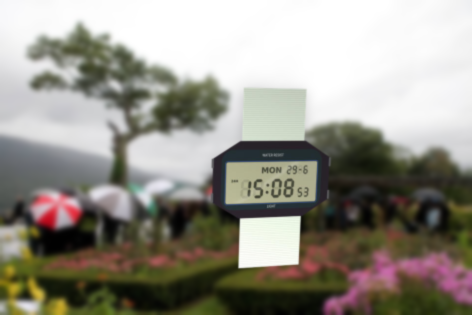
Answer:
15 h 08 min 53 s
